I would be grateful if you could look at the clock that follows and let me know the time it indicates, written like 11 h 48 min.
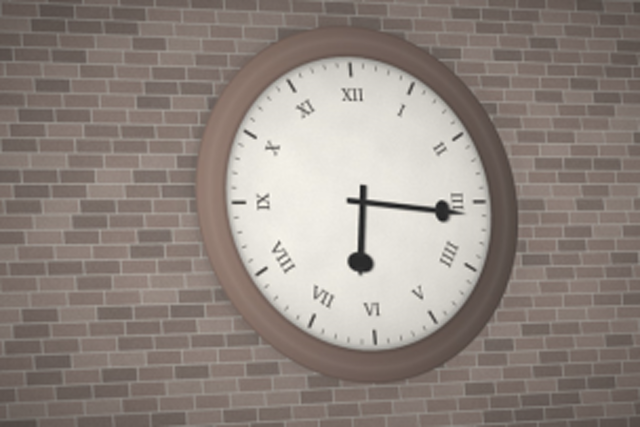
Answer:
6 h 16 min
